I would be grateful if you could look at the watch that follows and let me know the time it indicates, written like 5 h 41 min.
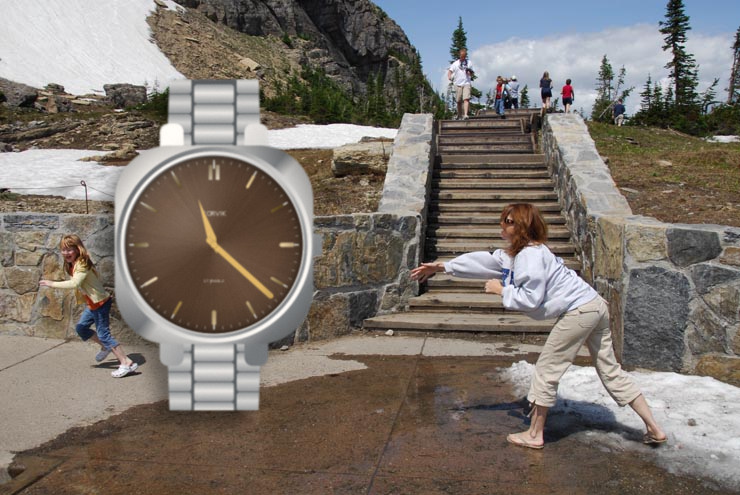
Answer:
11 h 22 min
